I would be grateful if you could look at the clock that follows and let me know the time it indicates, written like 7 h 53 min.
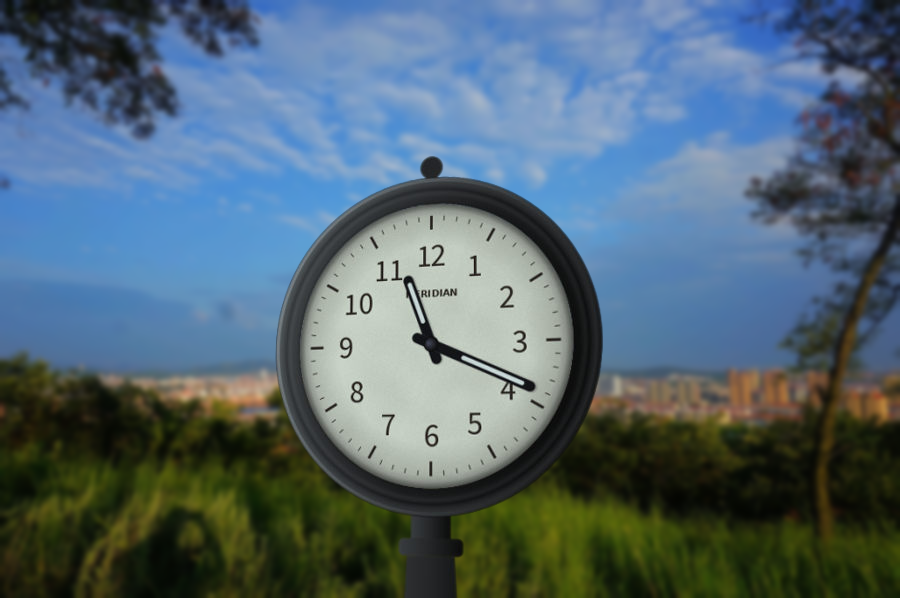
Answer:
11 h 19 min
